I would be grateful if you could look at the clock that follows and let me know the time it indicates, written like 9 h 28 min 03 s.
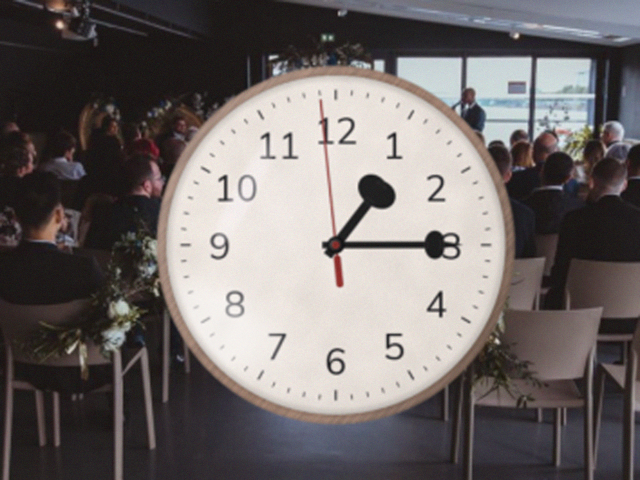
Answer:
1 h 14 min 59 s
